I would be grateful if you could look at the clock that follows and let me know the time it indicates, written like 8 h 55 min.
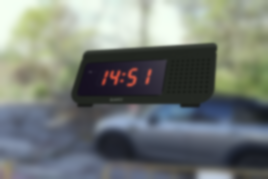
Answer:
14 h 51 min
